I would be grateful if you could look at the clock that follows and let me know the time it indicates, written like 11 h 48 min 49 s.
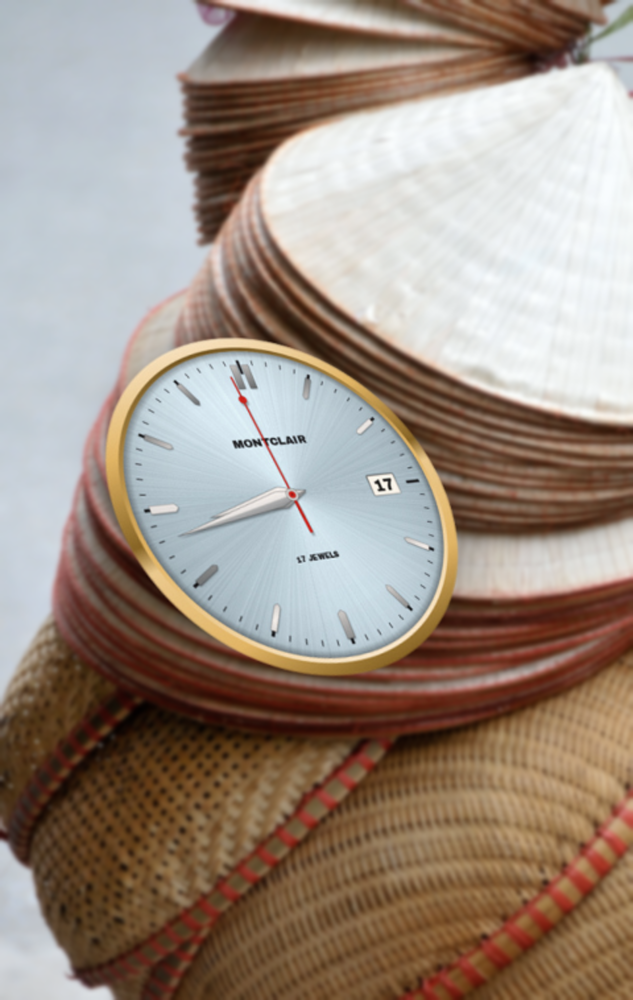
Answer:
8 h 42 min 59 s
